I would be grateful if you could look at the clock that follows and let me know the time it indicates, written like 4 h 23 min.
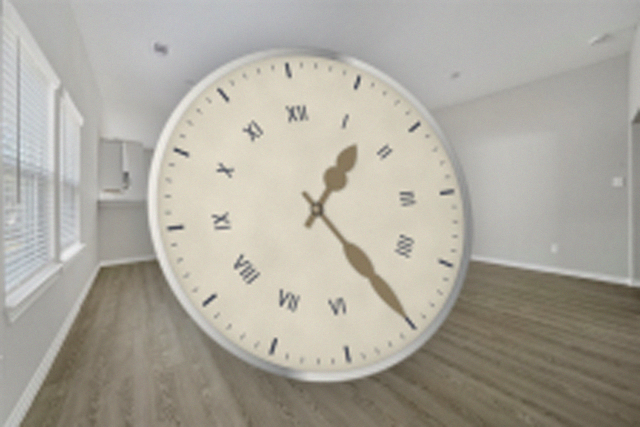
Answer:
1 h 25 min
